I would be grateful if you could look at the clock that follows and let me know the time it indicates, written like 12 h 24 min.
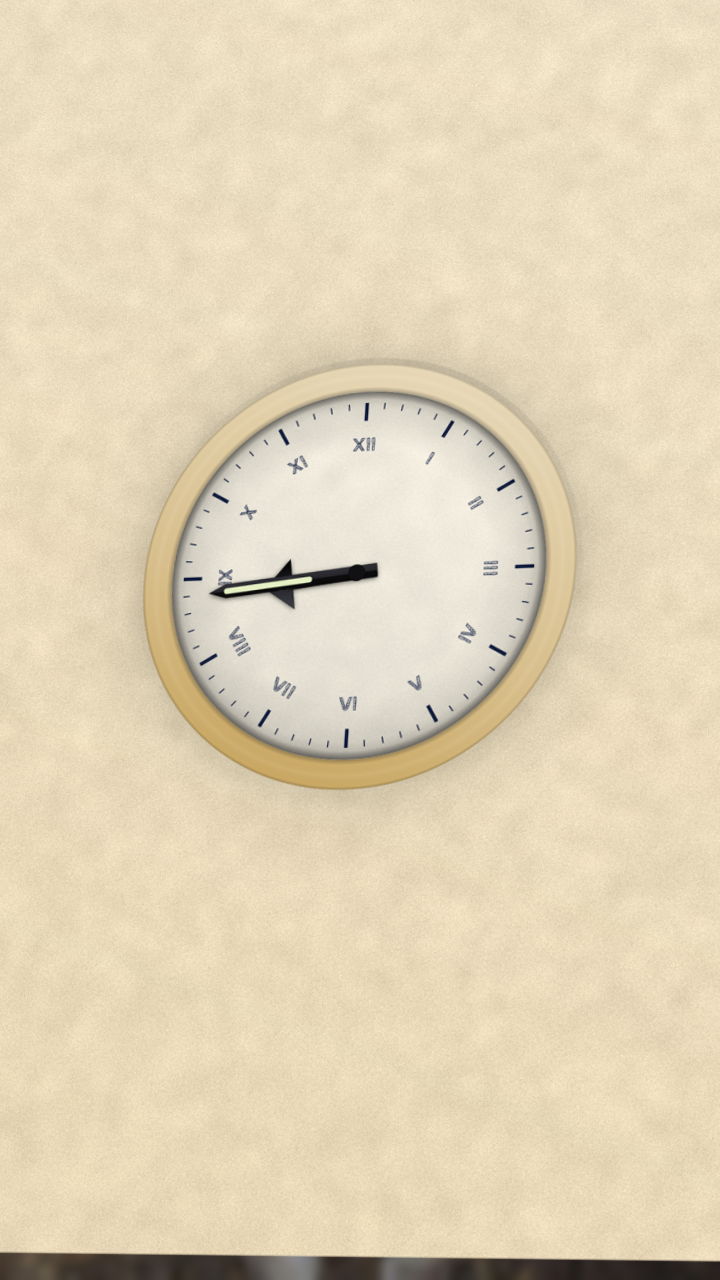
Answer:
8 h 44 min
